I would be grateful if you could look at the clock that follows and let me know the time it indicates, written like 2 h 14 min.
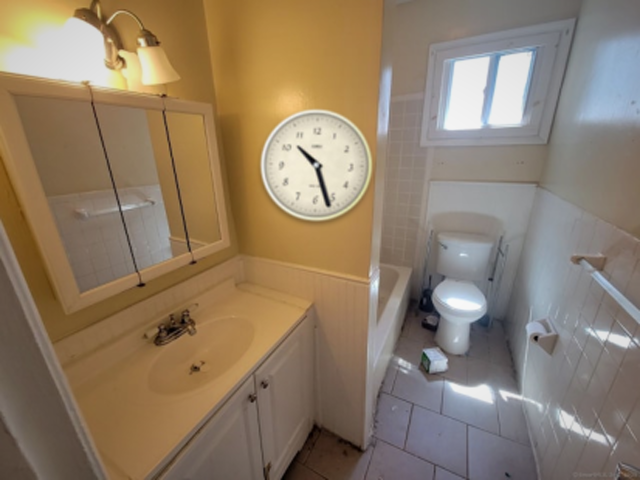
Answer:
10 h 27 min
